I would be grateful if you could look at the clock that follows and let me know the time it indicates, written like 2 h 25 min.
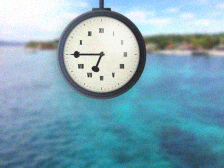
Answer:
6 h 45 min
